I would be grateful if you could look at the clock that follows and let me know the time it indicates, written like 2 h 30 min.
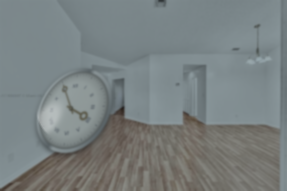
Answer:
3 h 55 min
